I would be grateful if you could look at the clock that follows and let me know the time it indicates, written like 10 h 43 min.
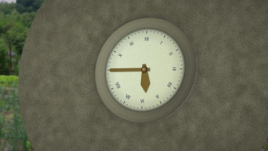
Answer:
5 h 45 min
